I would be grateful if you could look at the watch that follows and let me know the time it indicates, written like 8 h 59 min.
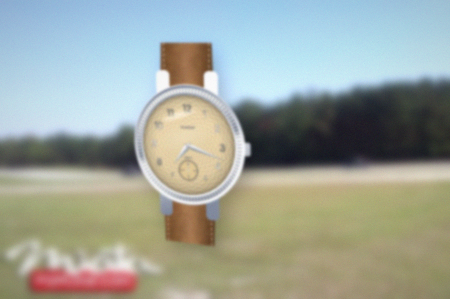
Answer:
7 h 18 min
